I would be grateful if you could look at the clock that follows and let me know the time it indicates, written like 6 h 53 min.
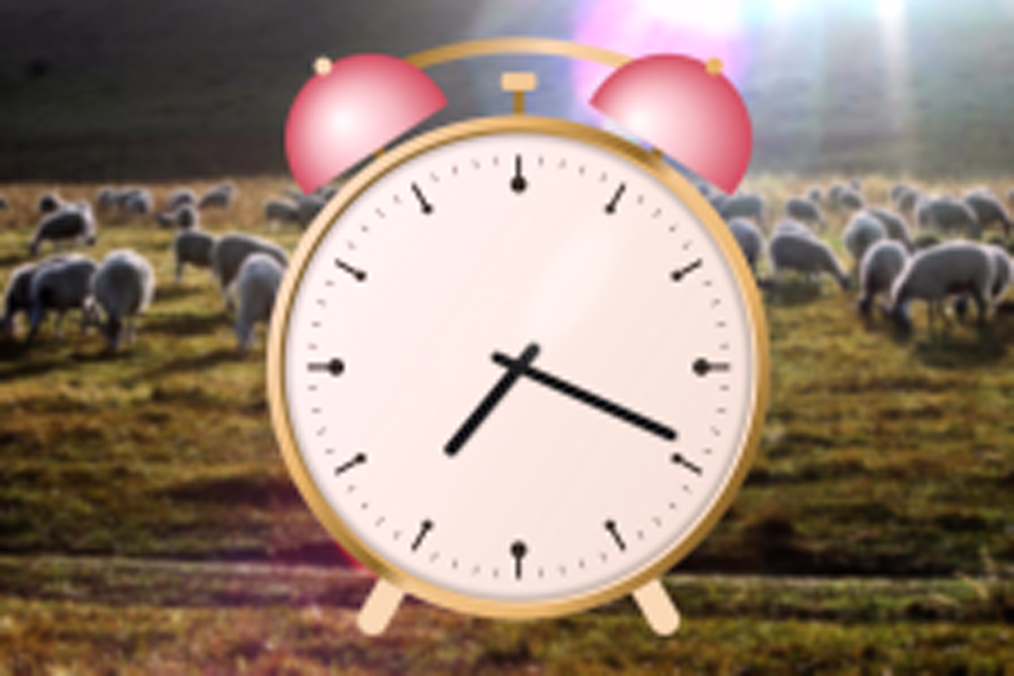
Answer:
7 h 19 min
